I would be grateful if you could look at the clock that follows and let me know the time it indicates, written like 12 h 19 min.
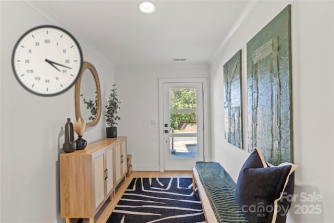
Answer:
4 h 18 min
